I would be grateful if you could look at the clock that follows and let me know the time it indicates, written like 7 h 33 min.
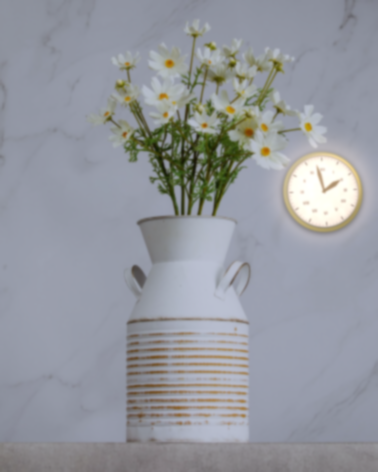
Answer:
1 h 58 min
